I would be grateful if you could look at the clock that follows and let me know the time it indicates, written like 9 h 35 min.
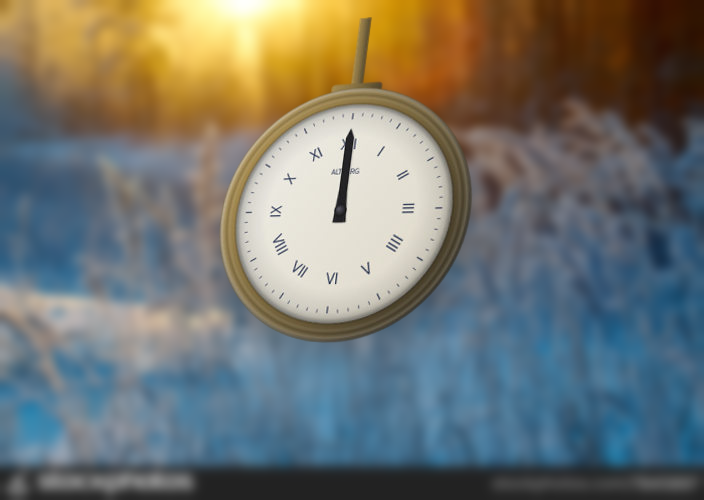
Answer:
12 h 00 min
